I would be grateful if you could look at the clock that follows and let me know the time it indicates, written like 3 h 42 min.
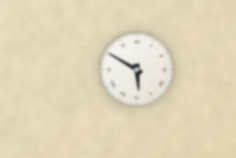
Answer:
5 h 50 min
